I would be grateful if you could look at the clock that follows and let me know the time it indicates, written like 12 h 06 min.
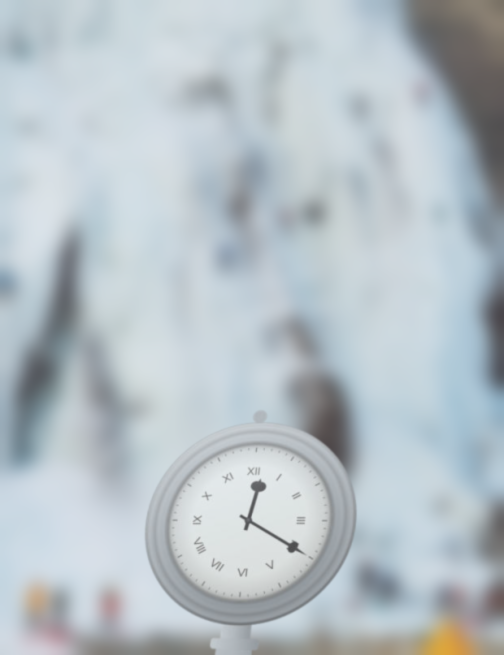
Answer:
12 h 20 min
